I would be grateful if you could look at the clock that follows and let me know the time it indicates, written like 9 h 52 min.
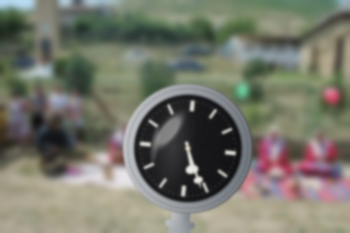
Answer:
5 h 26 min
